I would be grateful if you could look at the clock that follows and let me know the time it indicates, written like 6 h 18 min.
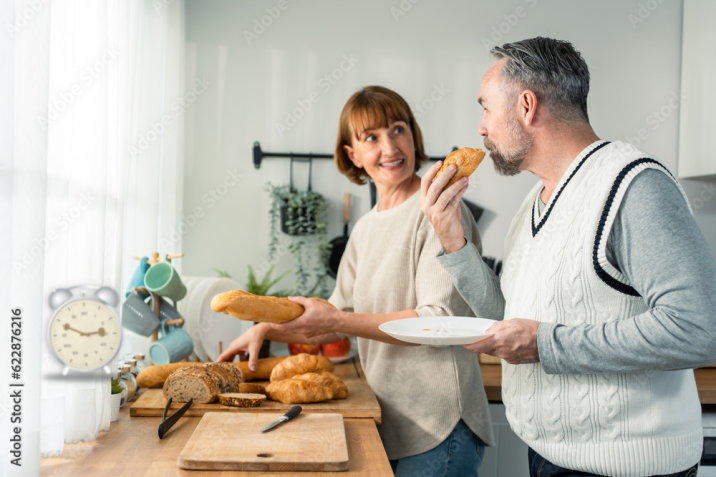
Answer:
2 h 49 min
